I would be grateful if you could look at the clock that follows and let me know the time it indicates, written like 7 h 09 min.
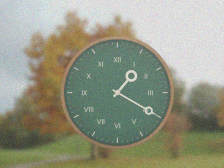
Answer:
1 h 20 min
